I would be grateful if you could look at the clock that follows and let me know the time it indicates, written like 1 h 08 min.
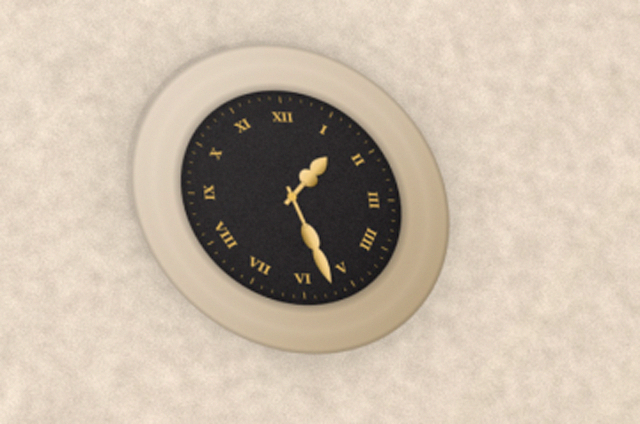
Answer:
1 h 27 min
